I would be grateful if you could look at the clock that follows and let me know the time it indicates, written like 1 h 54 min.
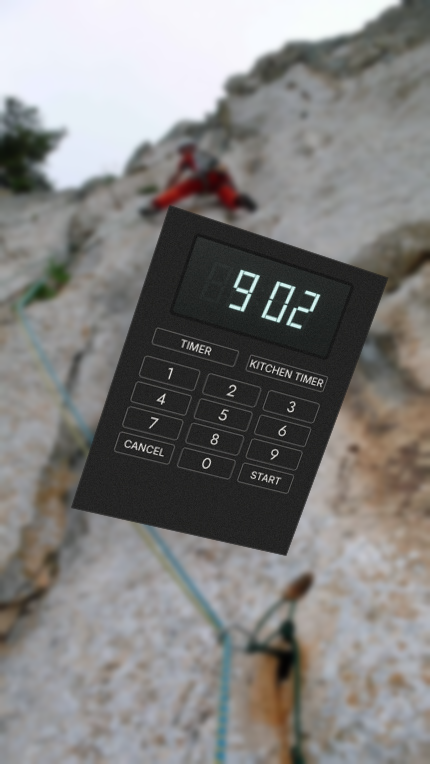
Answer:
9 h 02 min
